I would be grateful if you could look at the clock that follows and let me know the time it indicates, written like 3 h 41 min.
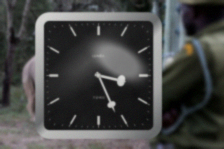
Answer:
3 h 26 min
